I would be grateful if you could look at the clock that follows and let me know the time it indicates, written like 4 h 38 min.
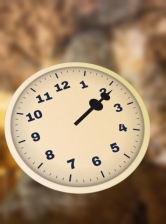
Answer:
2 h 11 min
